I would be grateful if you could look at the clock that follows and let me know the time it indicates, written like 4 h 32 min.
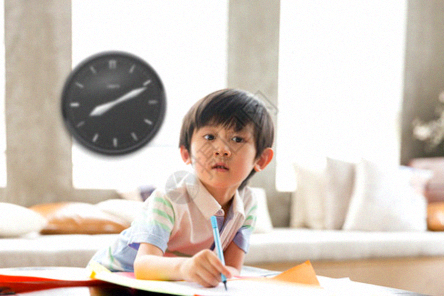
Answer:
8 h 11 min
